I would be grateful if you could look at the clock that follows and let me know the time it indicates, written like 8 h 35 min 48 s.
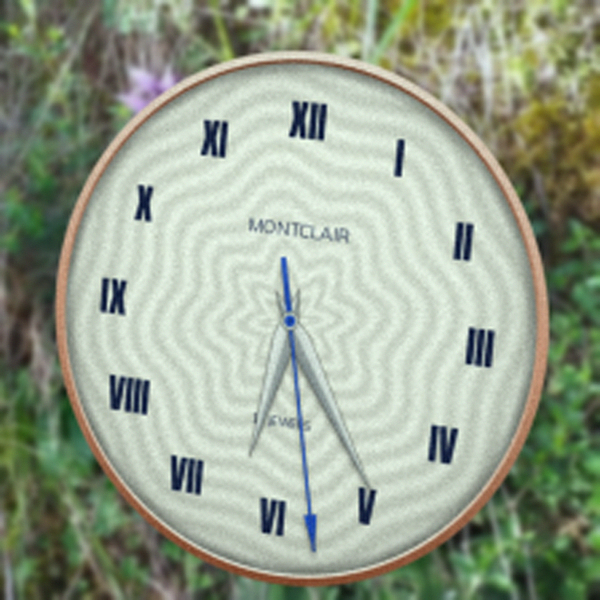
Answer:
6 h 24 min 28 s
